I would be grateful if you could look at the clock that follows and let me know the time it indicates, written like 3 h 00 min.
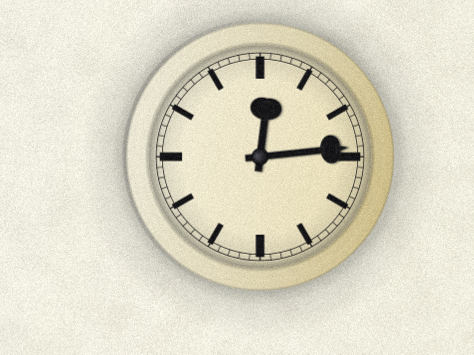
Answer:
12 h 14 min
